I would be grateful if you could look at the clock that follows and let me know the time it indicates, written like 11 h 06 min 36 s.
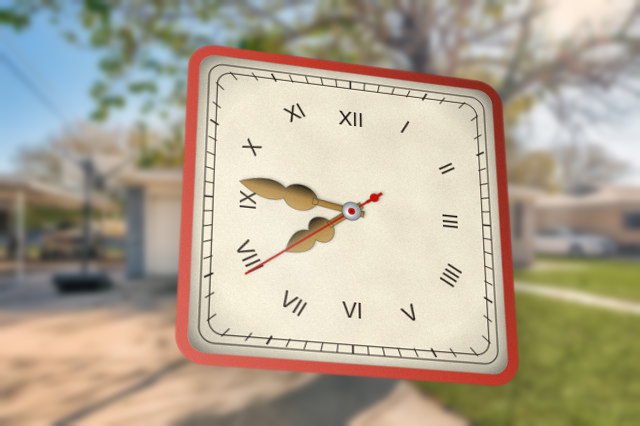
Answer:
7 h 46 min 39 s
